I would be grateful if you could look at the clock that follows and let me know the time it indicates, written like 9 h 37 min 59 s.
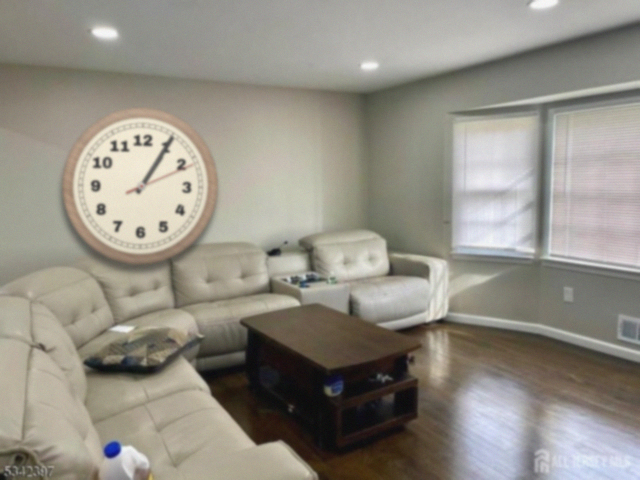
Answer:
1 h 05 min 11 s
